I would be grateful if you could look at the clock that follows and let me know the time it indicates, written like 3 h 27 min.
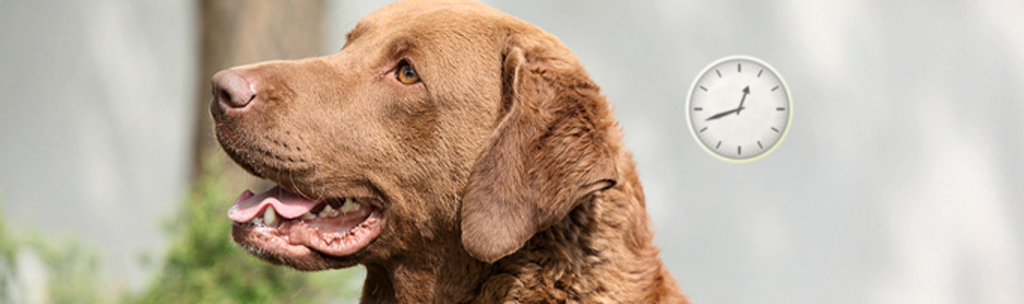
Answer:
12 h 42 min
